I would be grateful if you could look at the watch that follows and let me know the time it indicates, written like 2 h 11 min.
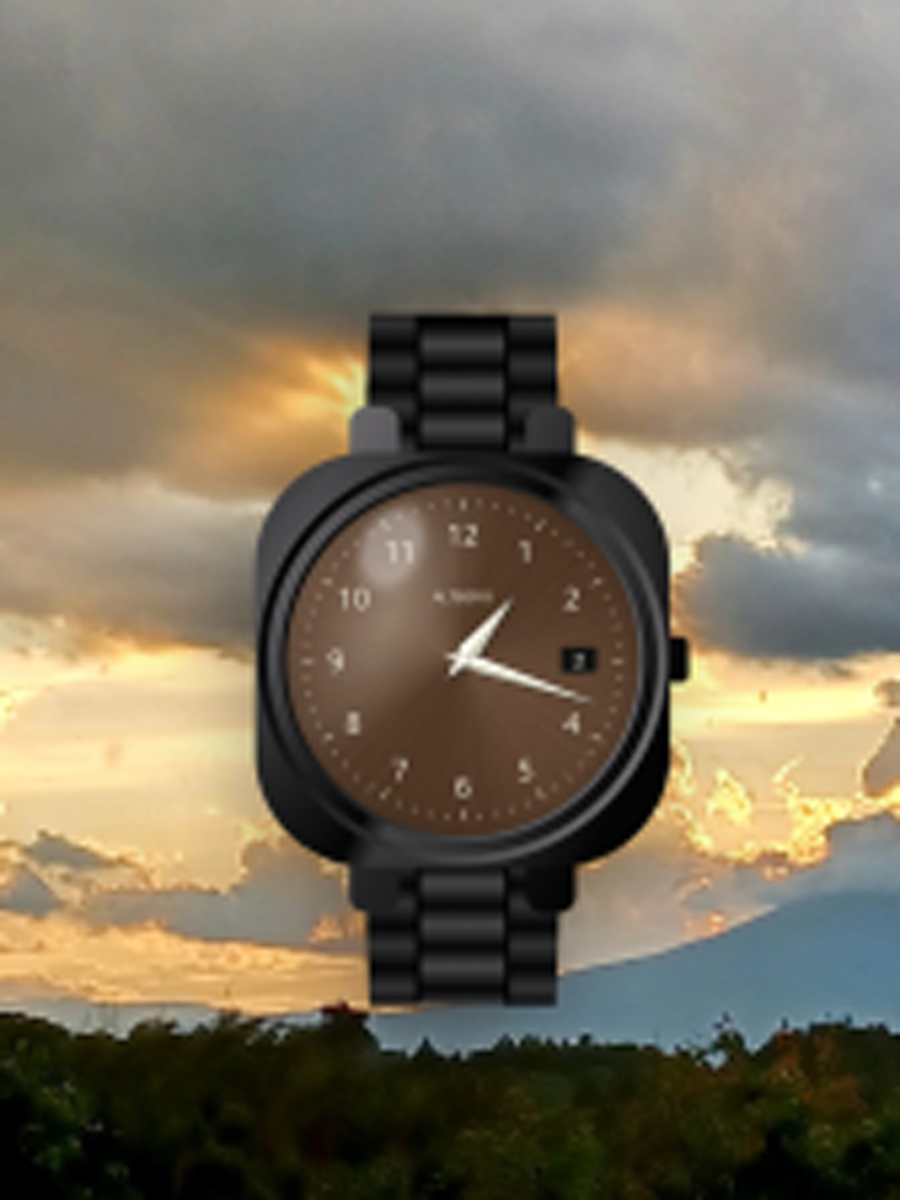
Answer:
1 h 18 min
